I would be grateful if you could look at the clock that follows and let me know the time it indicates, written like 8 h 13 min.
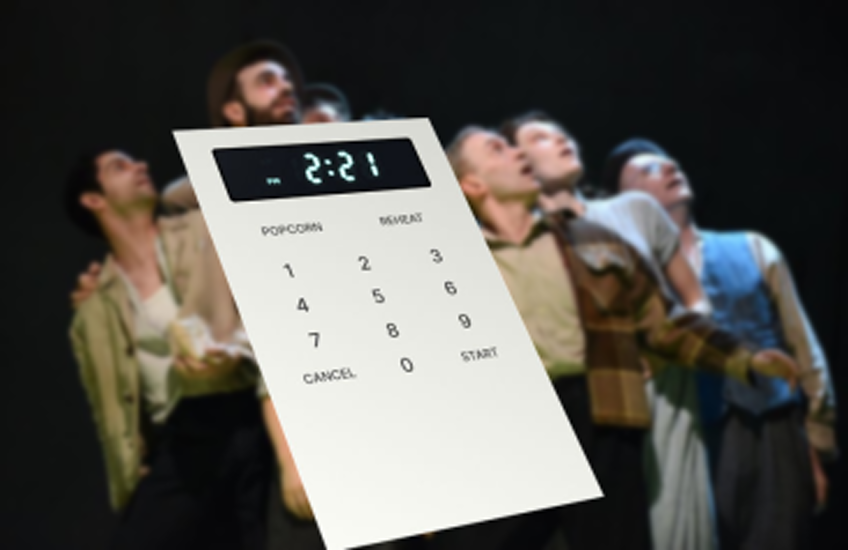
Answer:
2 h 21 min
